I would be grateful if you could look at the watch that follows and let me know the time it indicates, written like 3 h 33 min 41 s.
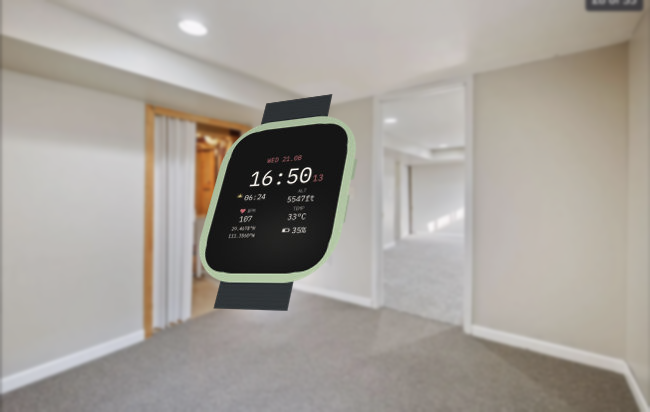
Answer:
16 h 50 min 13 s
